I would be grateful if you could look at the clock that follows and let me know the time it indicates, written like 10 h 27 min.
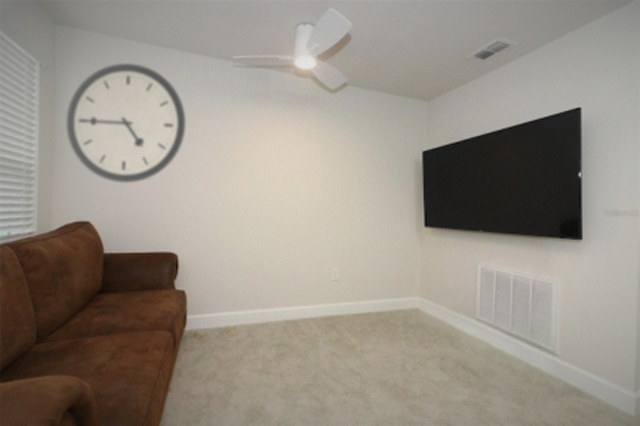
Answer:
4 h 45 min
